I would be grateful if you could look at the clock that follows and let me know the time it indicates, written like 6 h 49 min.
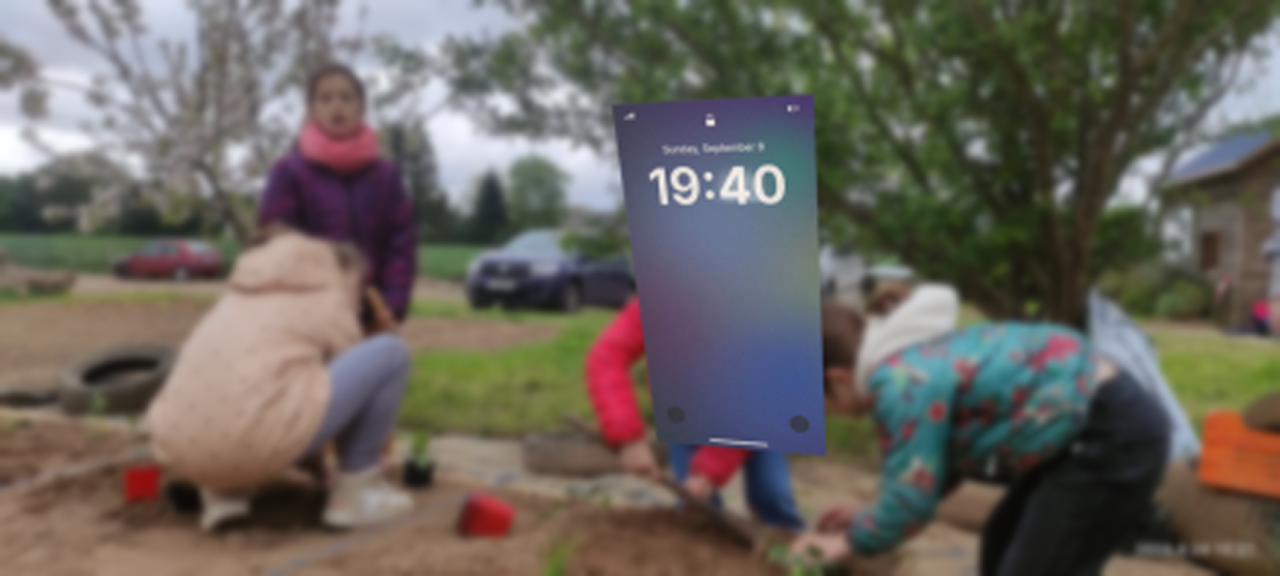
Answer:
19 h 40 min
